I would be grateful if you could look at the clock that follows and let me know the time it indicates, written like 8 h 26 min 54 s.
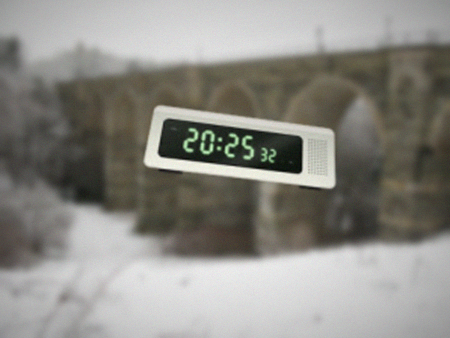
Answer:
20 h 25 min 32 s
